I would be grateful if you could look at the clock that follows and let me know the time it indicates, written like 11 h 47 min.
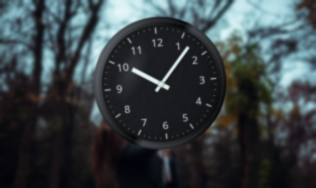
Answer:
10 h 07 min
